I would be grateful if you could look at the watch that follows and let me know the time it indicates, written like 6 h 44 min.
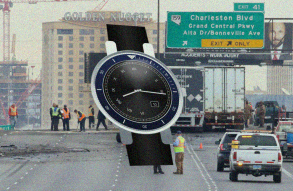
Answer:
8 h 16 min
